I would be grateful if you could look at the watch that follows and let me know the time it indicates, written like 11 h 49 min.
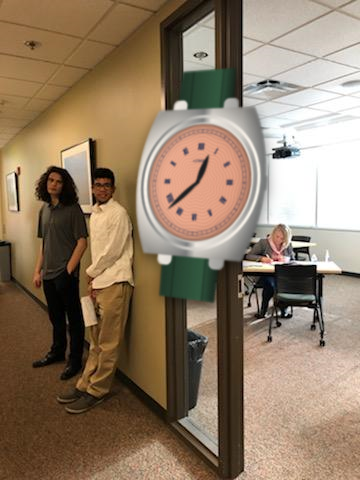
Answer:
12 h 38 min
